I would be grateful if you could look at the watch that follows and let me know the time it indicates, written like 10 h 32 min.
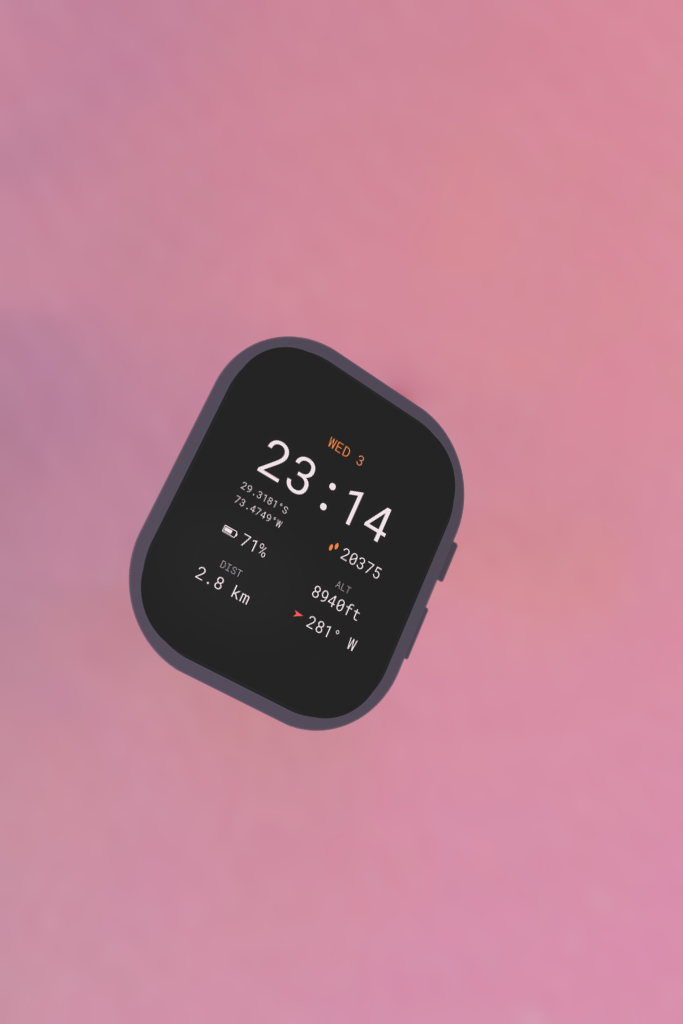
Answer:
23 h 14 min
